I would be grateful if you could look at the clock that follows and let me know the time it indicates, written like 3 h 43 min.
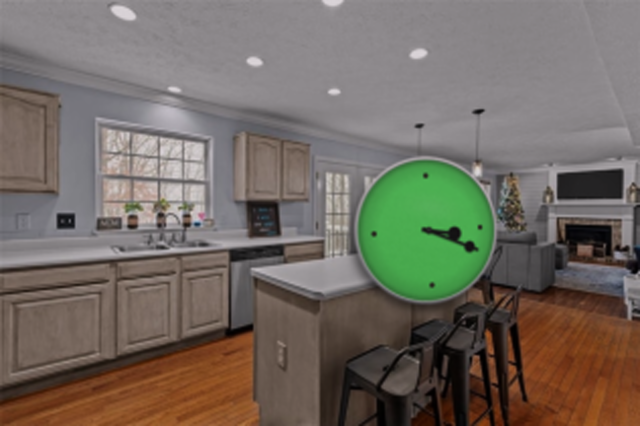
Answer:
3 h 19 min
